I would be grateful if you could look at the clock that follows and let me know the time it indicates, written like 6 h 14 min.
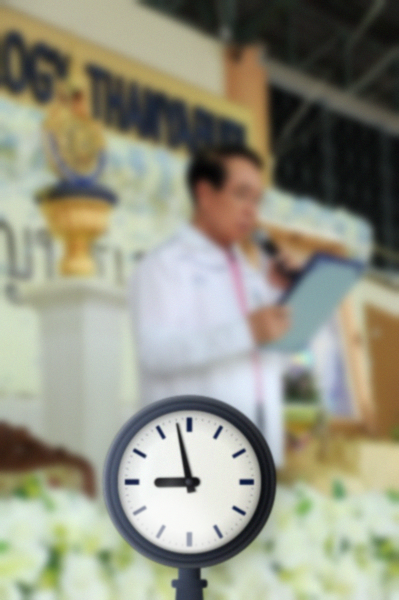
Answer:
8 h 58 min
